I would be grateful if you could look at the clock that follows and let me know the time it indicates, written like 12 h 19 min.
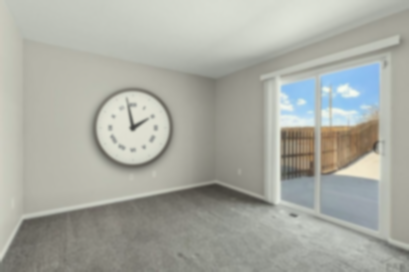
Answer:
1 h 58 min
